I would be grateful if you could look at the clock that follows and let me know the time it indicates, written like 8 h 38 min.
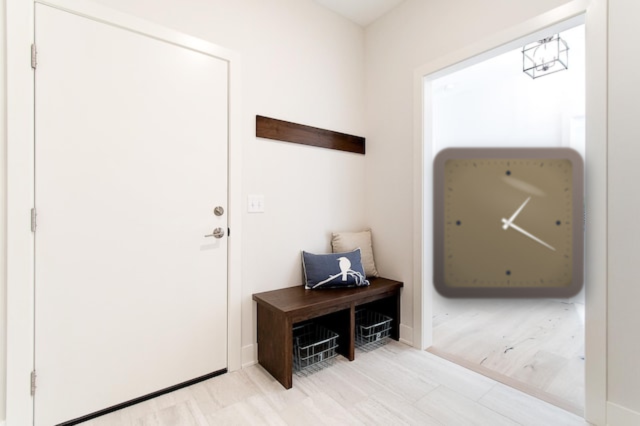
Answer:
1 h 20 min
